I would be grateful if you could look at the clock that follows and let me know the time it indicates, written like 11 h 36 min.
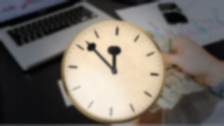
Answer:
11 h 52 min
